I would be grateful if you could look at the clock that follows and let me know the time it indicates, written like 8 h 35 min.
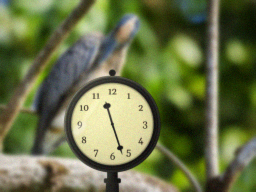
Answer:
11 h 27 min
